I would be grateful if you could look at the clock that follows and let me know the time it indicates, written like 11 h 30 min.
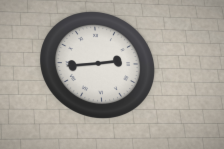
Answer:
2 h 44 min
